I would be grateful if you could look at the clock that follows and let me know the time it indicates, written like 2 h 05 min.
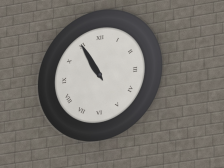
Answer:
10 h 55 min
